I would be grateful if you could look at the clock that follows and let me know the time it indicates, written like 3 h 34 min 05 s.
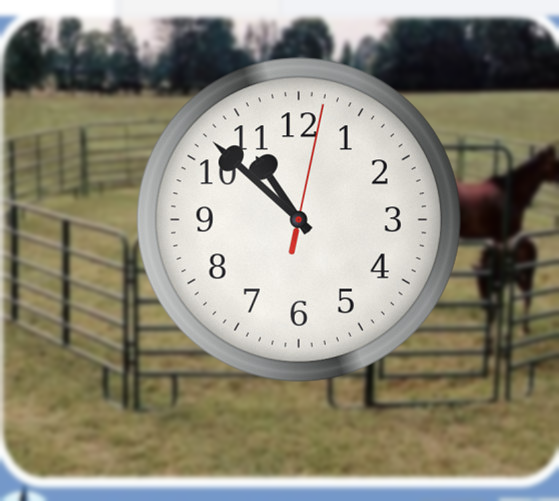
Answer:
10 h 52 min 02 s
